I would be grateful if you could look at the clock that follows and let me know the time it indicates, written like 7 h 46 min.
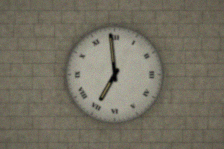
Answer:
6 h 59 min
